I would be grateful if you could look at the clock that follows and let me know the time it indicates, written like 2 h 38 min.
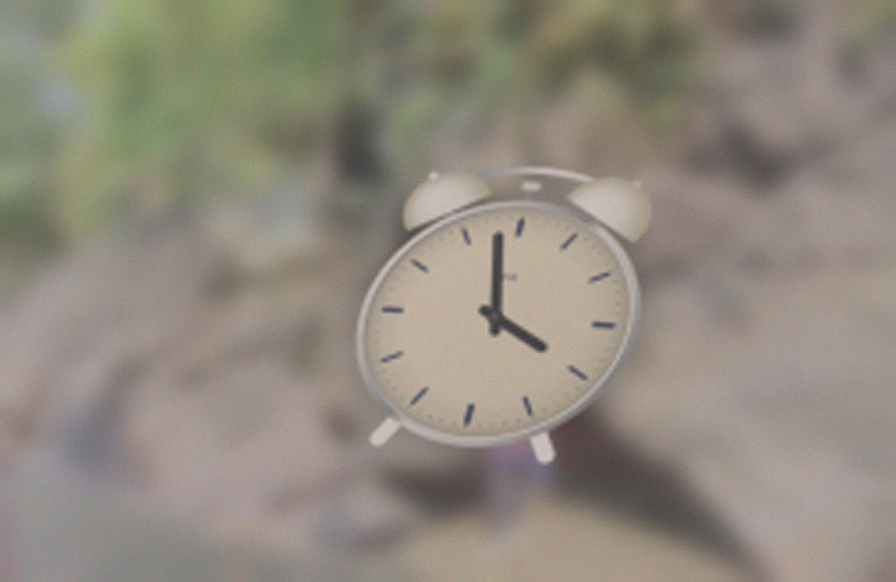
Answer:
3 h 58 min
